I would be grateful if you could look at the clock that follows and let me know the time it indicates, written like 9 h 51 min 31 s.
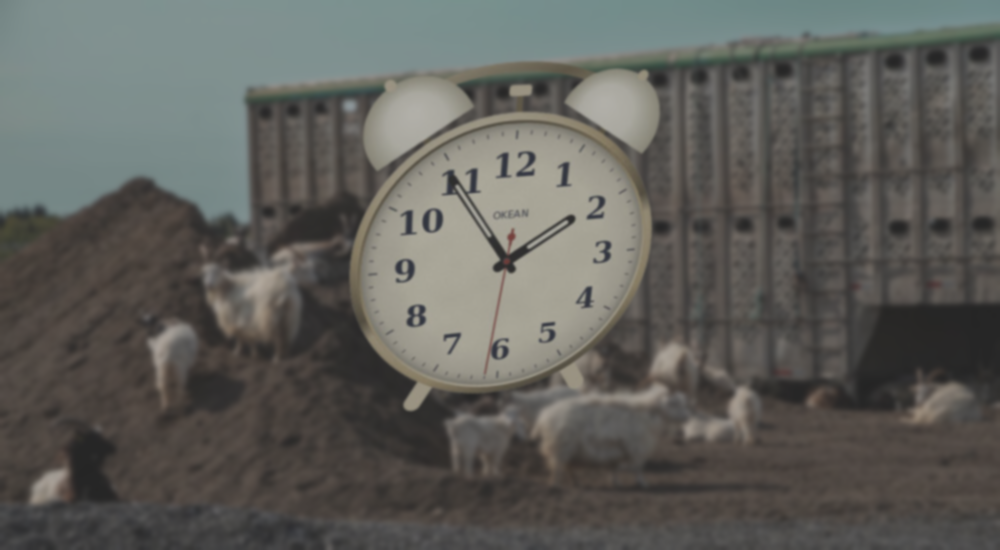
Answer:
1 h 54 min 31 s
